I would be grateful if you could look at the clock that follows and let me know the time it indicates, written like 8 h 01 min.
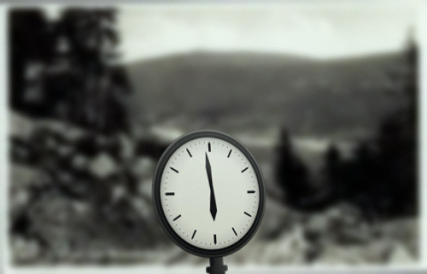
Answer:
5 h 59 min
